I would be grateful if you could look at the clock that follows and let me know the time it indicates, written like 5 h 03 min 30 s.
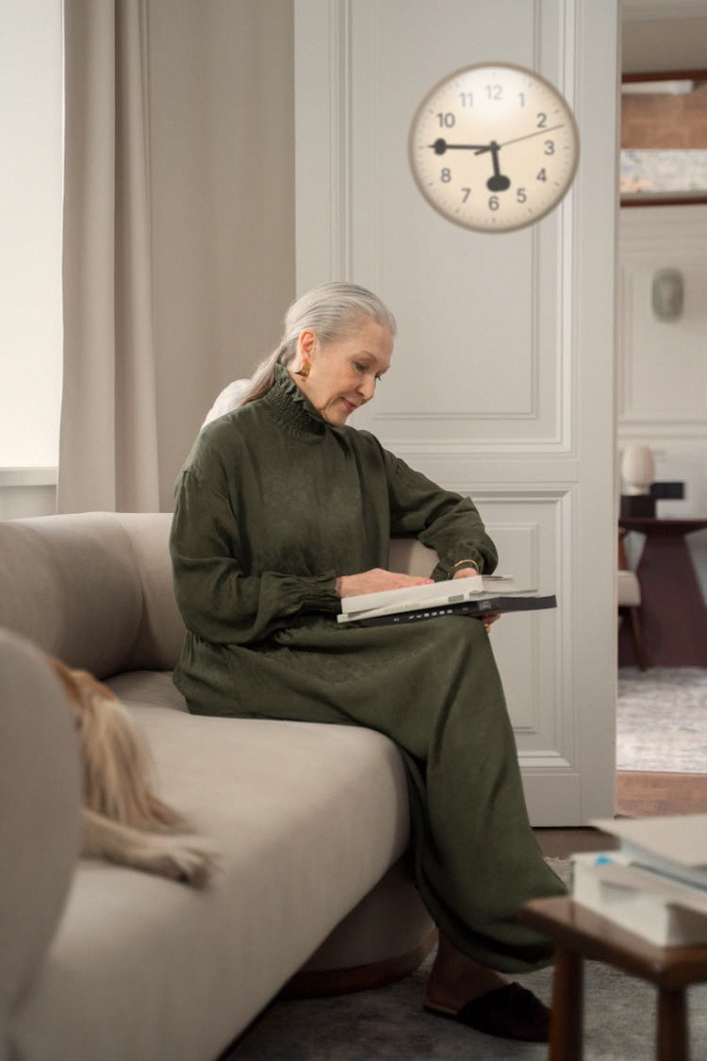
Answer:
5 h 45 min 12 s
